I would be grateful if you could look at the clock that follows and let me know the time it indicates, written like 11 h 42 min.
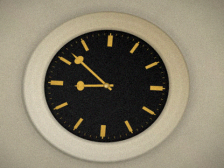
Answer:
8 h 52 min
